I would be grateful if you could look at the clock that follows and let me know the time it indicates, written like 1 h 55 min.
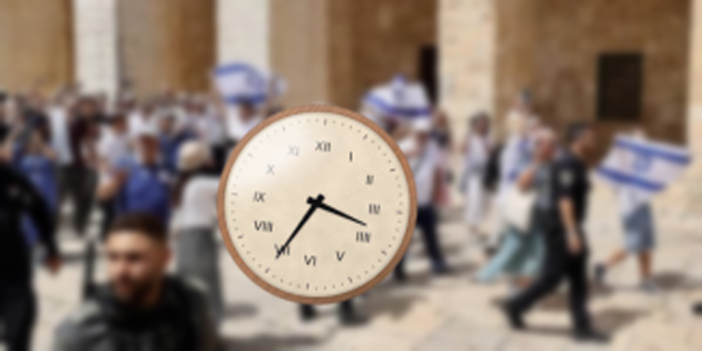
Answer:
3 h 35 min
